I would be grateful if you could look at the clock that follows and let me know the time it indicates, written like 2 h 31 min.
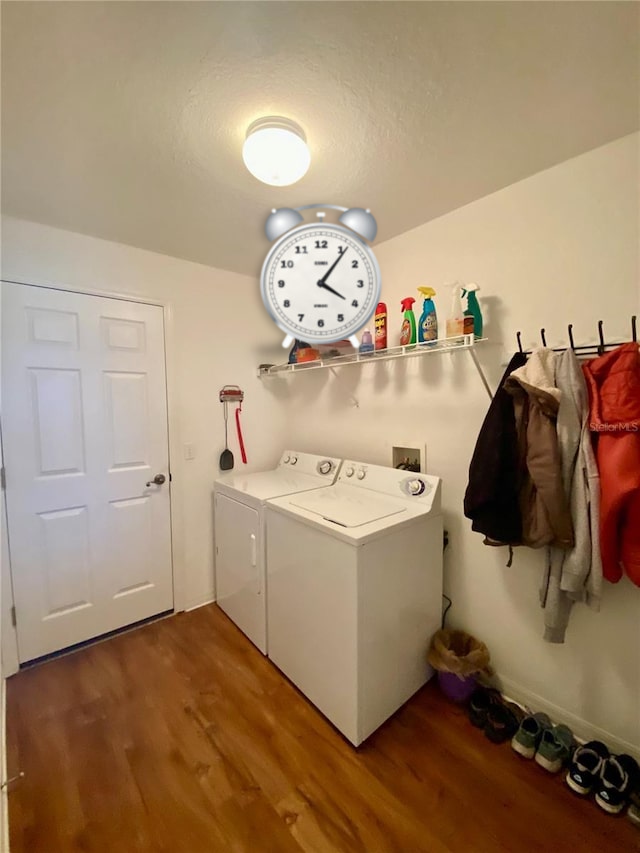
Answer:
4 h 06 min
